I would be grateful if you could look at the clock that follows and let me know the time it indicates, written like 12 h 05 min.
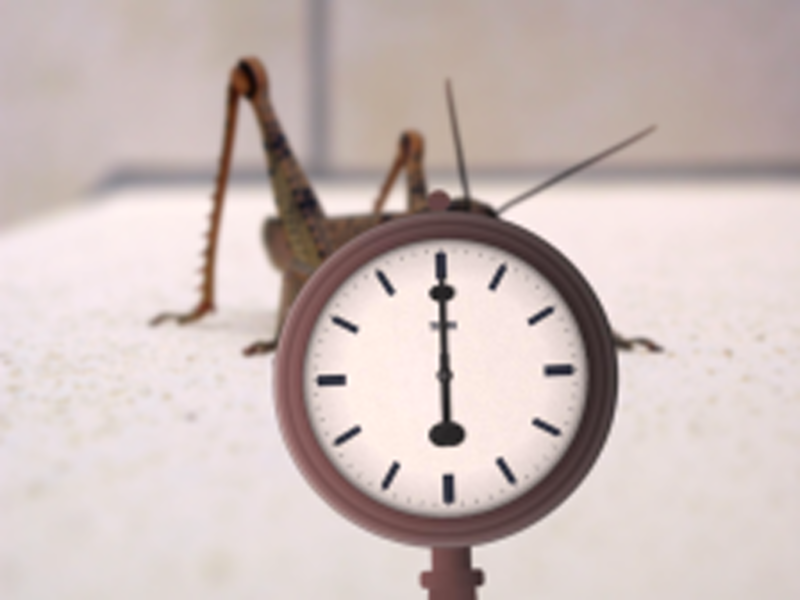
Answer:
6 h 00 min
